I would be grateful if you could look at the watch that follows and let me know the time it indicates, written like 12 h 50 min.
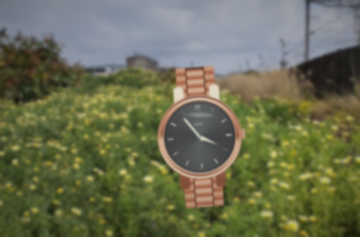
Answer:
3 h 54 min
